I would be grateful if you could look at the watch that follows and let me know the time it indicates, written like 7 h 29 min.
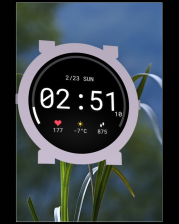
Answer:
2 h 51 min
